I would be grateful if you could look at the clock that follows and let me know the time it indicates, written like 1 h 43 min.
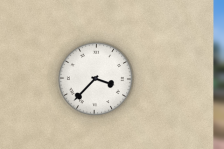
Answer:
3 h 37 min
